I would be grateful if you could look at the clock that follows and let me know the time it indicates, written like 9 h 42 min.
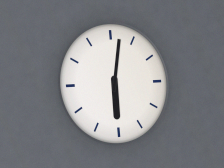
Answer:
6 h 02 min
